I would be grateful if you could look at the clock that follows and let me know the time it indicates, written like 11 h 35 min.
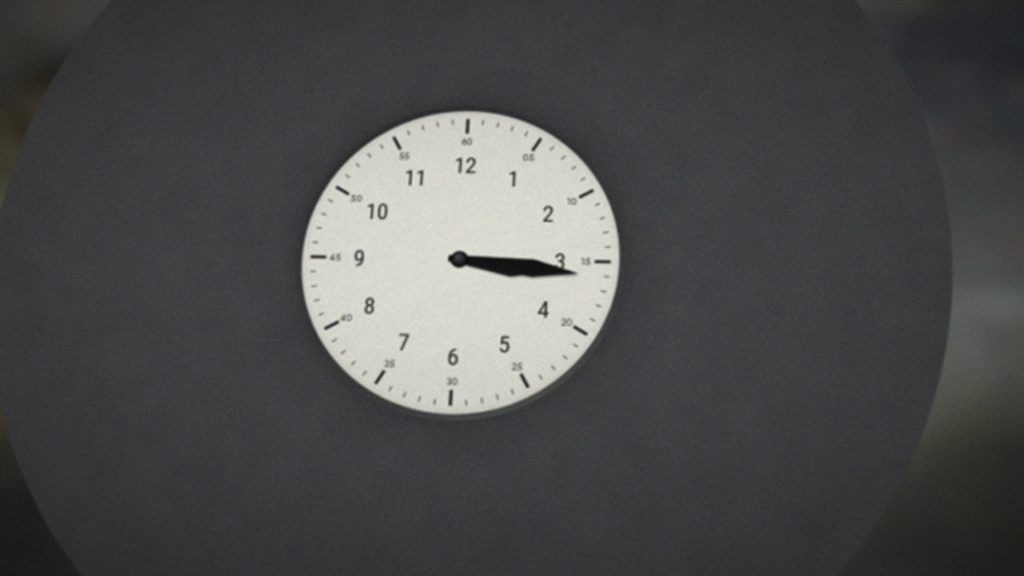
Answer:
3 h 16 min
